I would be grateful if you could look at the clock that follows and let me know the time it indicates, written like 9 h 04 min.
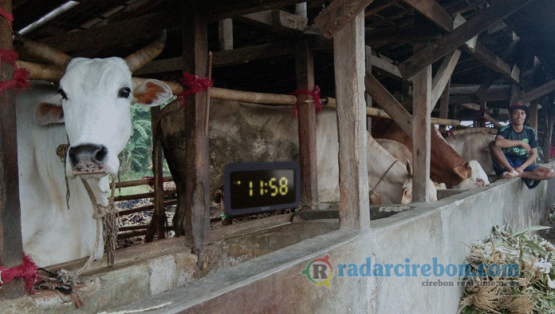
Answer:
11 h 58 min
